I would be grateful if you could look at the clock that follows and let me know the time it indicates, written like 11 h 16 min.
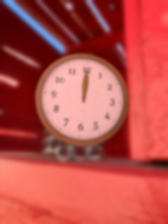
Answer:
12 h 00 min
